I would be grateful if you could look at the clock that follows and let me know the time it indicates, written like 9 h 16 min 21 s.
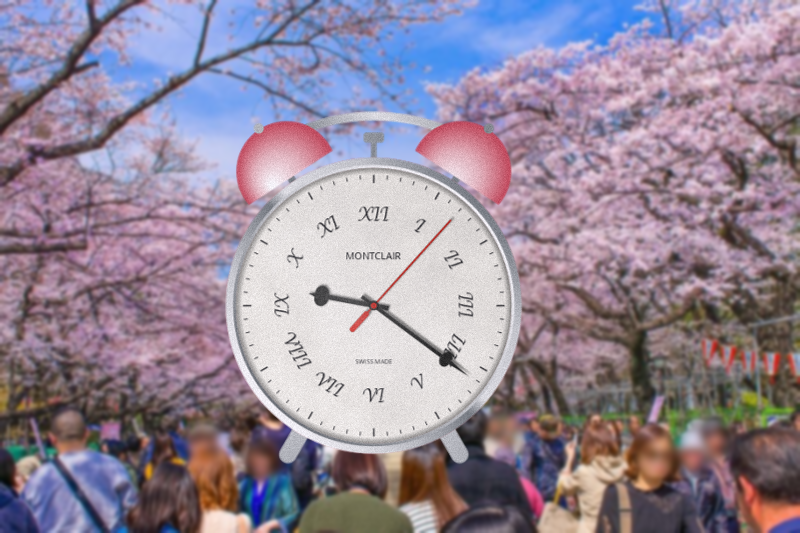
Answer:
9 h 21 min 07 s
